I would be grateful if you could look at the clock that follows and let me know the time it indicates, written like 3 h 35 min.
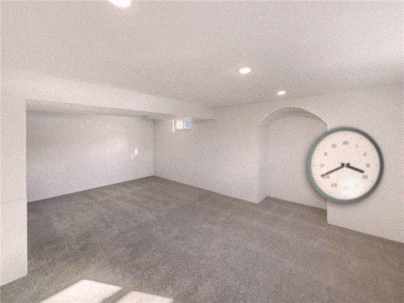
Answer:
3 h 41 min
